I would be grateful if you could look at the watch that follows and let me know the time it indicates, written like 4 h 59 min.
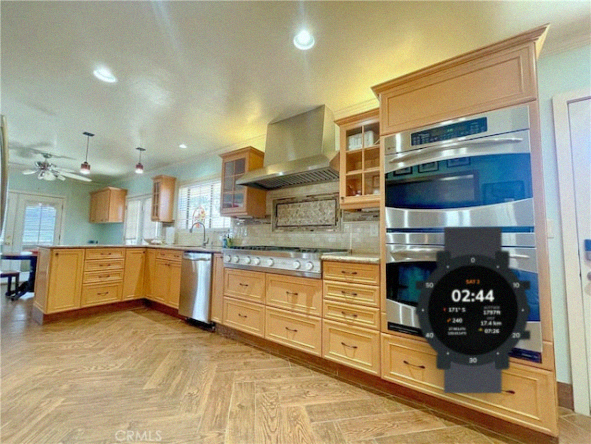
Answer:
2 h 44 min
